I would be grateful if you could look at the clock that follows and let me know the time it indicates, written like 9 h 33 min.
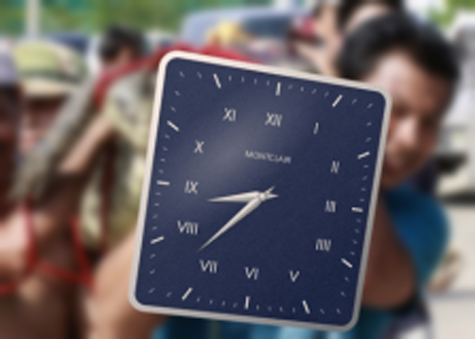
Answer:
8 h 37 min
